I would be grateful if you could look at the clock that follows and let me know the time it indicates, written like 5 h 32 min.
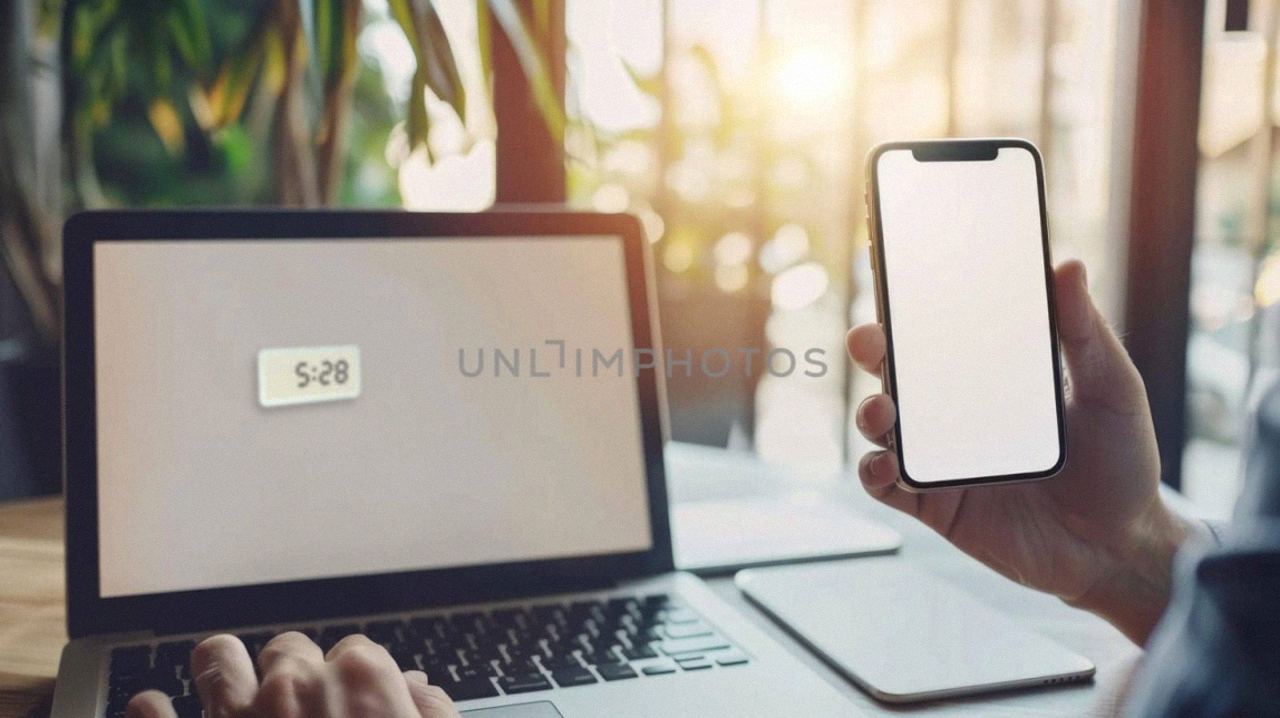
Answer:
5 h 28 min
